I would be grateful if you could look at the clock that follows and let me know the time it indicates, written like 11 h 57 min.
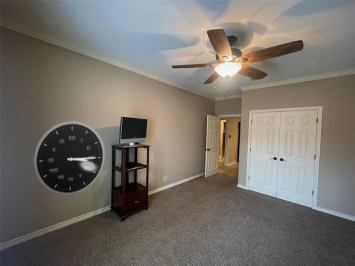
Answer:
3 h 15 min
